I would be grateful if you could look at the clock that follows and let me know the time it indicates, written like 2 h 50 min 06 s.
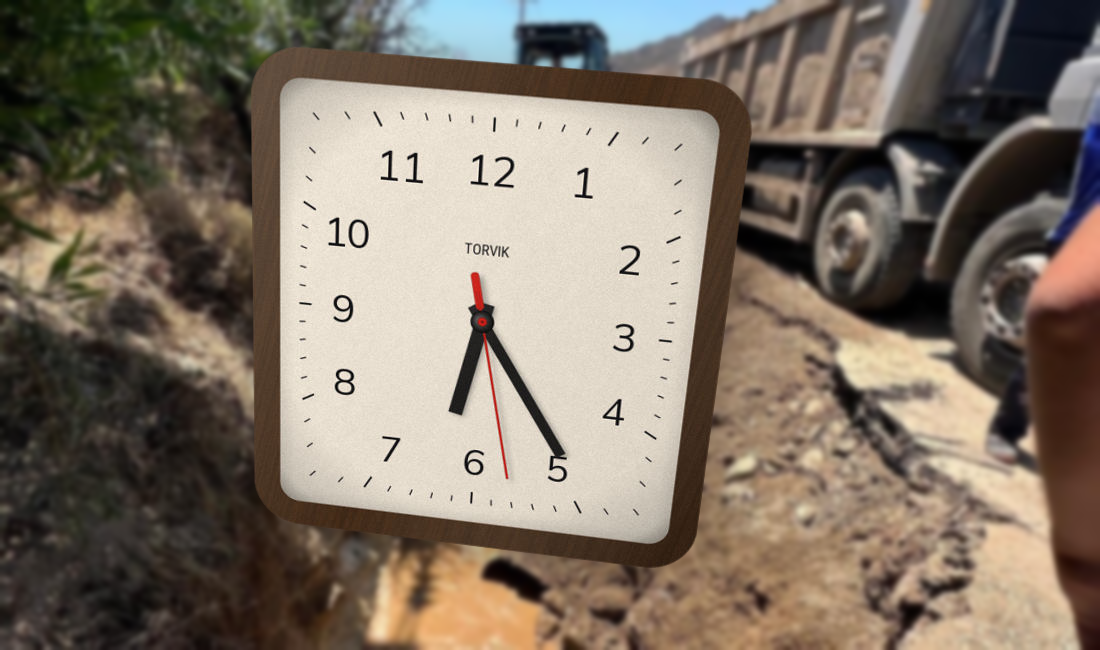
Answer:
6 h 24 min 28 s
